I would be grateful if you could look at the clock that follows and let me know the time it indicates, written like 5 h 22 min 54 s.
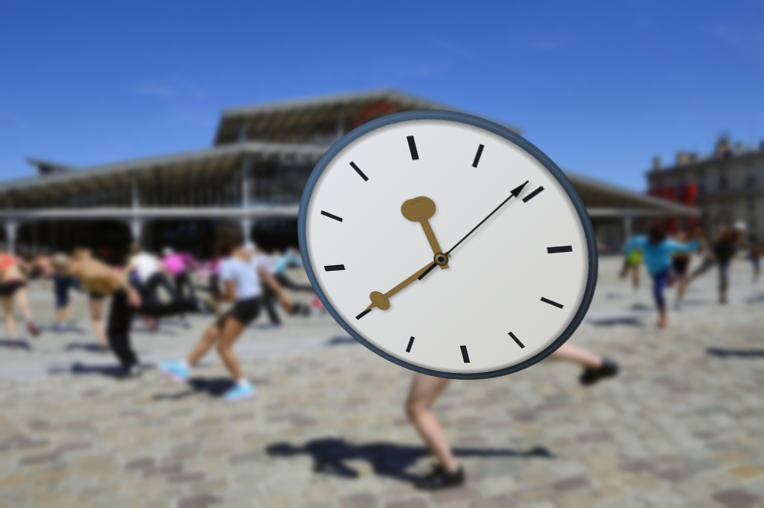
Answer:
11 h 40 min 09 s
